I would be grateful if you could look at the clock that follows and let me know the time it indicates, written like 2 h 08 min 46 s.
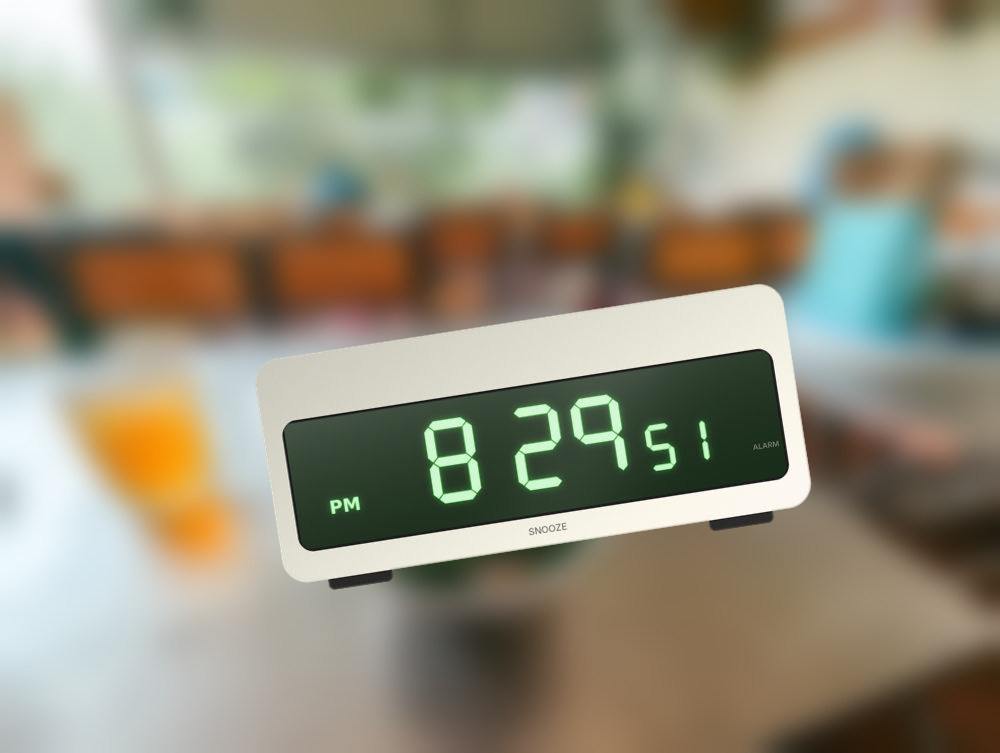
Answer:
8 h 29 min 51 s
